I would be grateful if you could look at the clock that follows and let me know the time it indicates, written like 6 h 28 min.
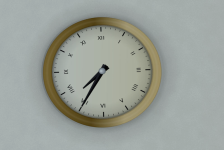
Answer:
7 h 35 min
